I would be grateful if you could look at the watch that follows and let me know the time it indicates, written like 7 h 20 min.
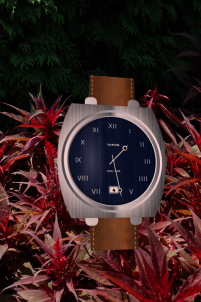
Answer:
1 h 28 min
